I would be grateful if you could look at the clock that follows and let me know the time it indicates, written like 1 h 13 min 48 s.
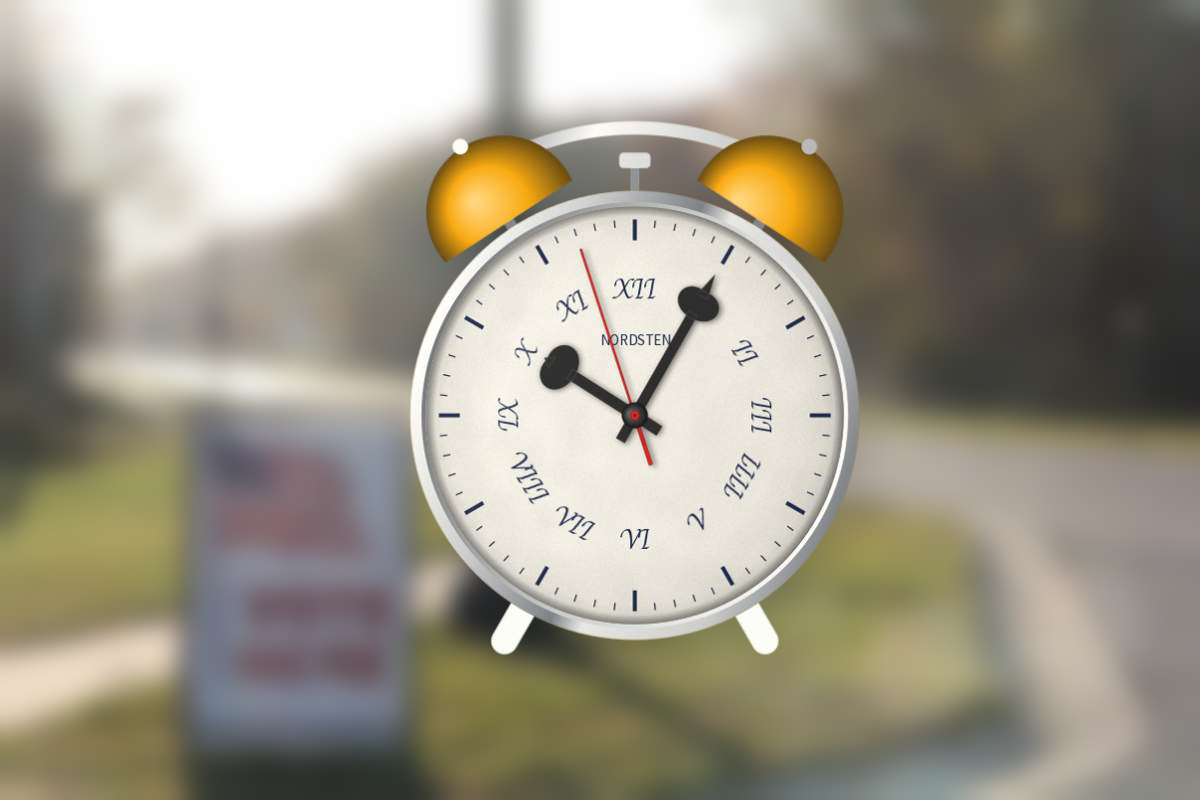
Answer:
10 h 04 min 57 s
